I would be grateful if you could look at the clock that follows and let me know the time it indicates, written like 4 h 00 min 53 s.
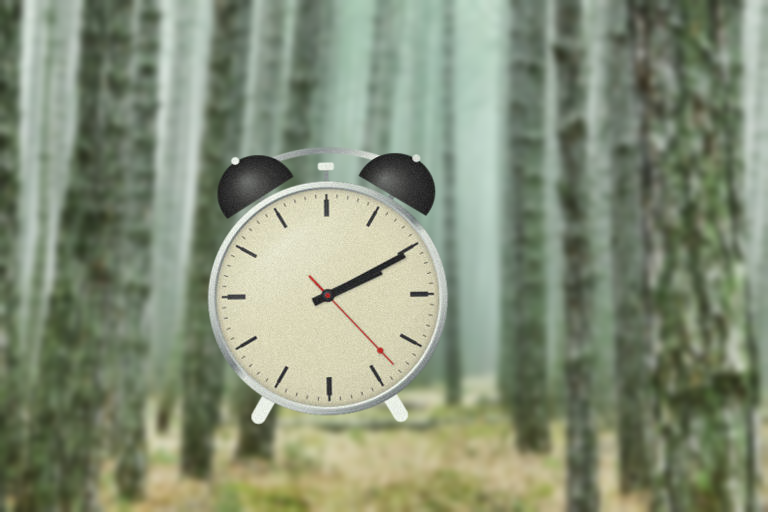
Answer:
2 h 10 min 23 s
